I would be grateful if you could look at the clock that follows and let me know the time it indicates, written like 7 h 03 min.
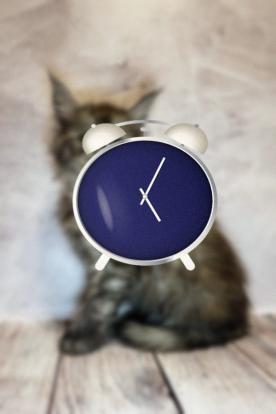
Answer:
5 h 04 min
